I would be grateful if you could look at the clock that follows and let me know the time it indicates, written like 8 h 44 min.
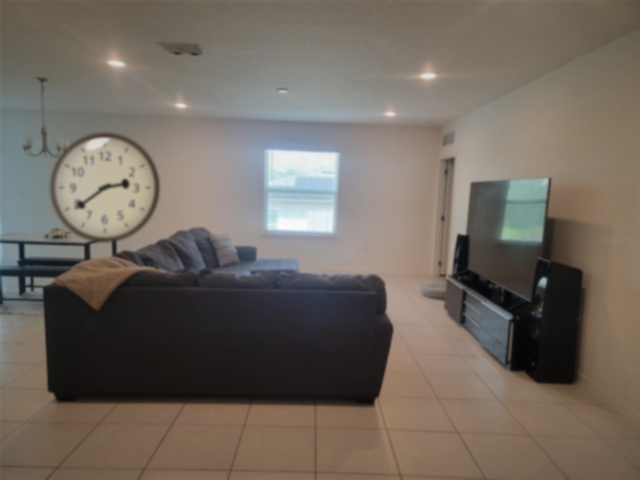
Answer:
2 h 39 min
